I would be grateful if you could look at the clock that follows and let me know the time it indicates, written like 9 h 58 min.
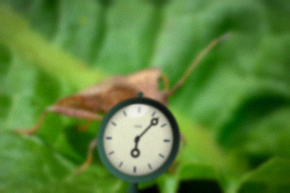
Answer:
6 h 07 min
